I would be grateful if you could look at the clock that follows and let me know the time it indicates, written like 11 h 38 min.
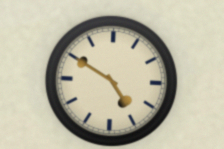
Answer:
4 h 50 min
